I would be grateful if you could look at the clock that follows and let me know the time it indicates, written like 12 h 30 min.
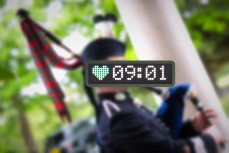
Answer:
9 h 01 min
